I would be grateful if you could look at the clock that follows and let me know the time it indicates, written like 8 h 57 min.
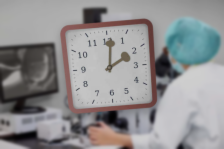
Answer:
2 h 01 min
